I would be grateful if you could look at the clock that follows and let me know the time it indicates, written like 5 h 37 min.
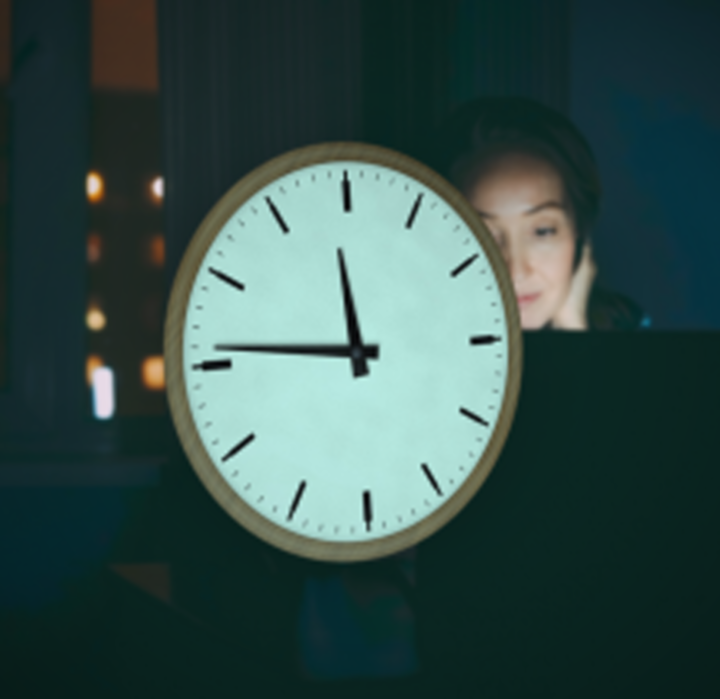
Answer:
11 h 46 min
